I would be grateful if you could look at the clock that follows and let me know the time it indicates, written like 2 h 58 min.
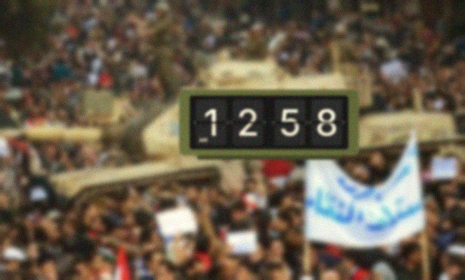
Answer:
12 h 58 min
